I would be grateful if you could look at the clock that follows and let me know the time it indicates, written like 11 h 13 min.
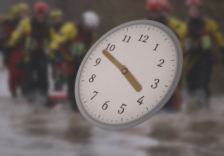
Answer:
3 h 48 min
